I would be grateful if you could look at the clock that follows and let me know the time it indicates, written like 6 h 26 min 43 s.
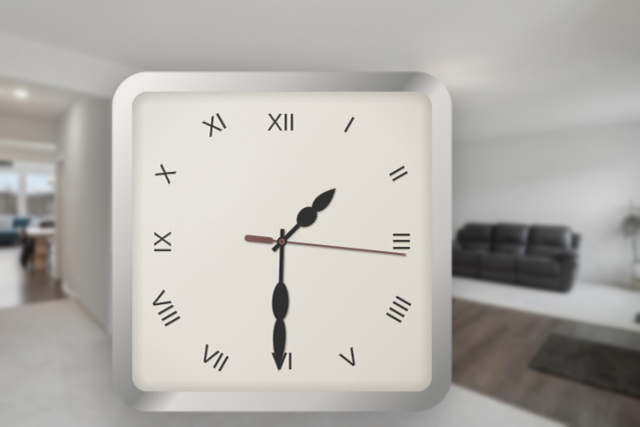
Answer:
1 h 30 min 16 s
